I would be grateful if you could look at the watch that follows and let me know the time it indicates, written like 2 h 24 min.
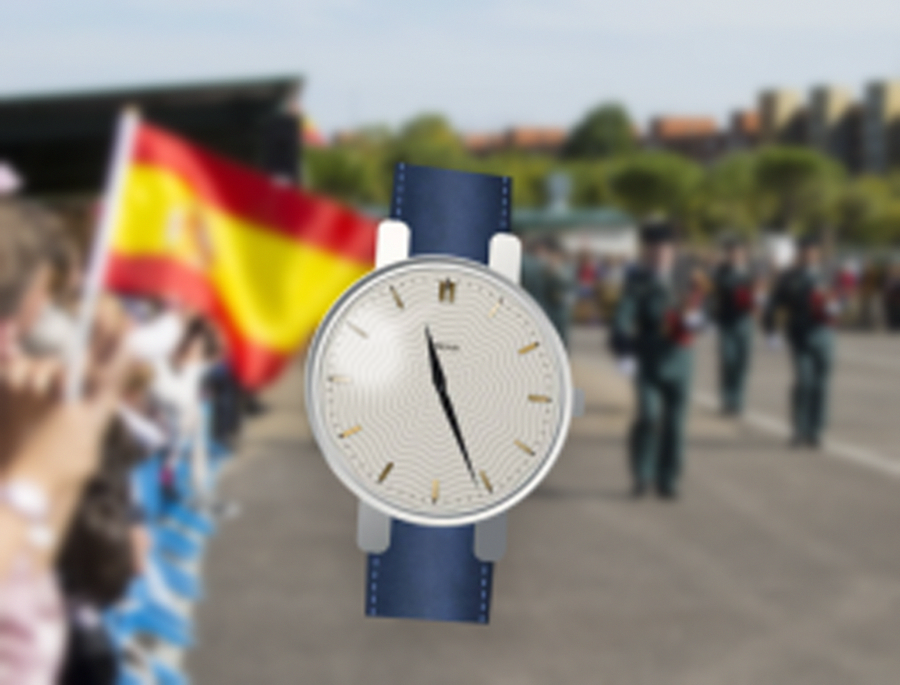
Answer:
11 h 26 min
